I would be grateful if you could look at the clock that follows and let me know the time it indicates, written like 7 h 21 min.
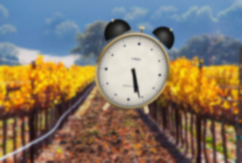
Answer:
5 h 26 min
